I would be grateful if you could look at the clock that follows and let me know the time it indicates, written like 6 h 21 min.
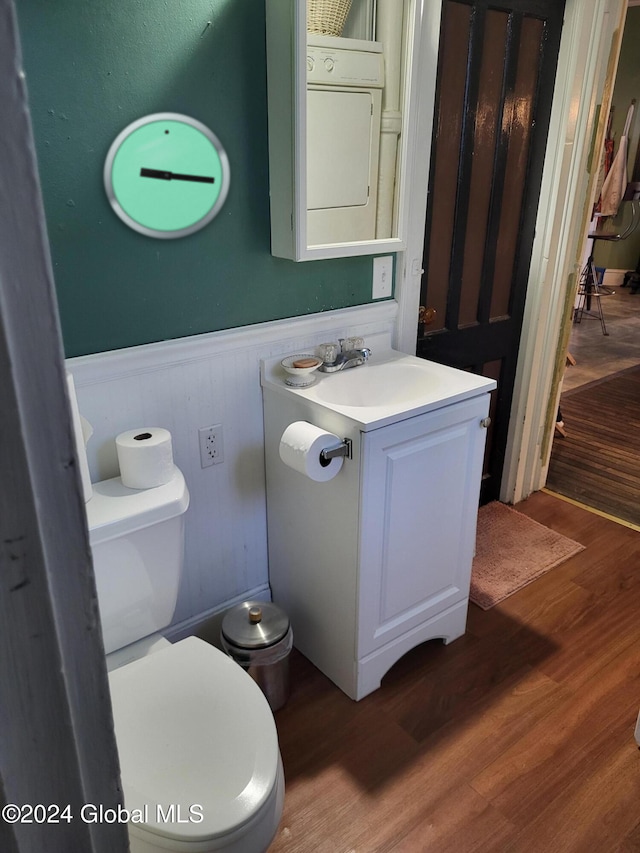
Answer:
9 h 16 min
